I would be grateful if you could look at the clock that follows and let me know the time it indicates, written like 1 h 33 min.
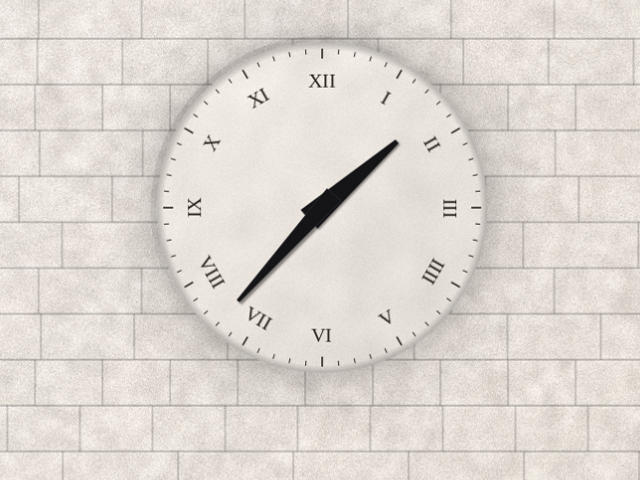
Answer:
1 h 37 min
